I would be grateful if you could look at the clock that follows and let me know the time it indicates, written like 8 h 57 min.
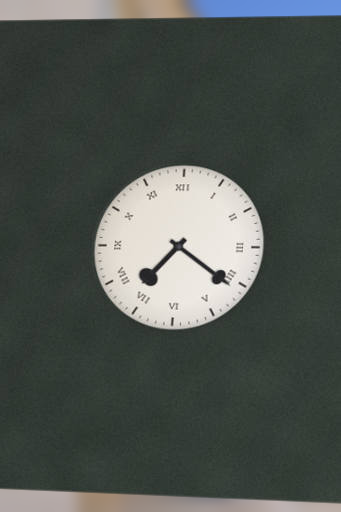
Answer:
7 h 21 min
